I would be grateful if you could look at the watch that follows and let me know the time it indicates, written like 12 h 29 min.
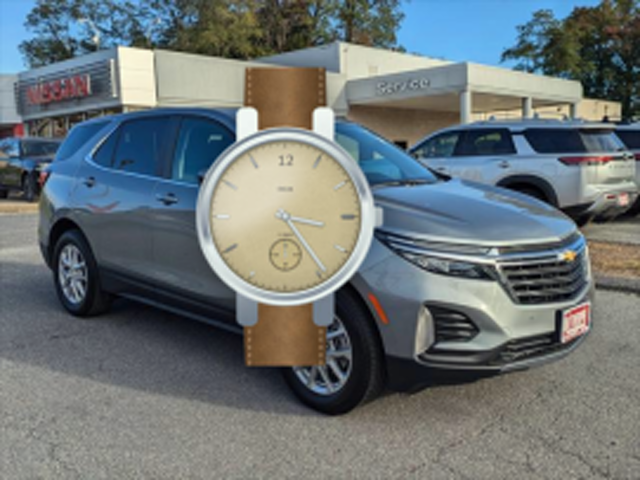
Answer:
3 h 24 min
